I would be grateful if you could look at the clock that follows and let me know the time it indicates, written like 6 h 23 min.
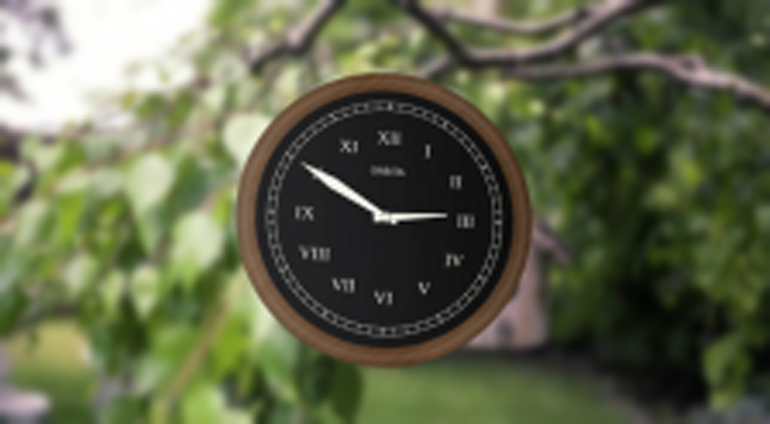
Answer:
2 h 50 min
